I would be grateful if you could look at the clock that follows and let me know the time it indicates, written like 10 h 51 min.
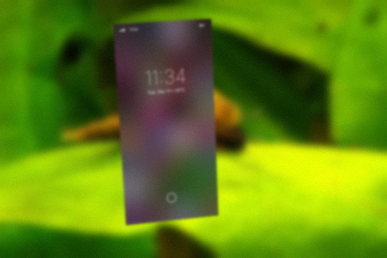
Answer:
11 h 34 min
